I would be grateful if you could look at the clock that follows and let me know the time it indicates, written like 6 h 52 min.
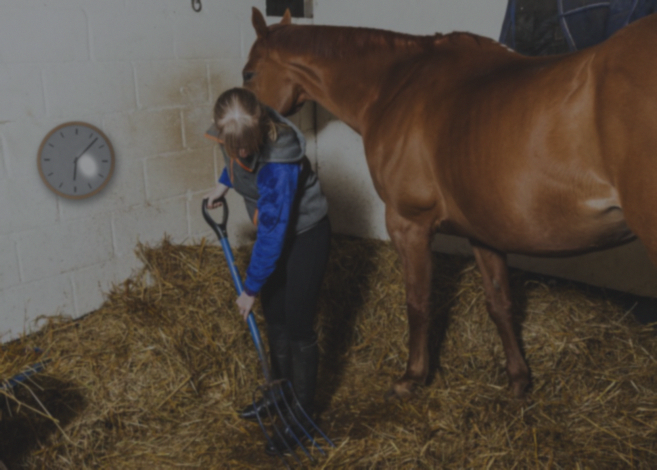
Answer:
6 h 07 min
